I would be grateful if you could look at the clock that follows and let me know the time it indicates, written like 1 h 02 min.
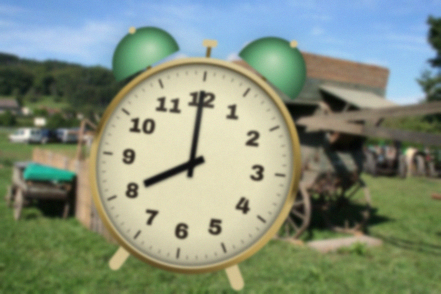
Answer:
8 h 00 min
